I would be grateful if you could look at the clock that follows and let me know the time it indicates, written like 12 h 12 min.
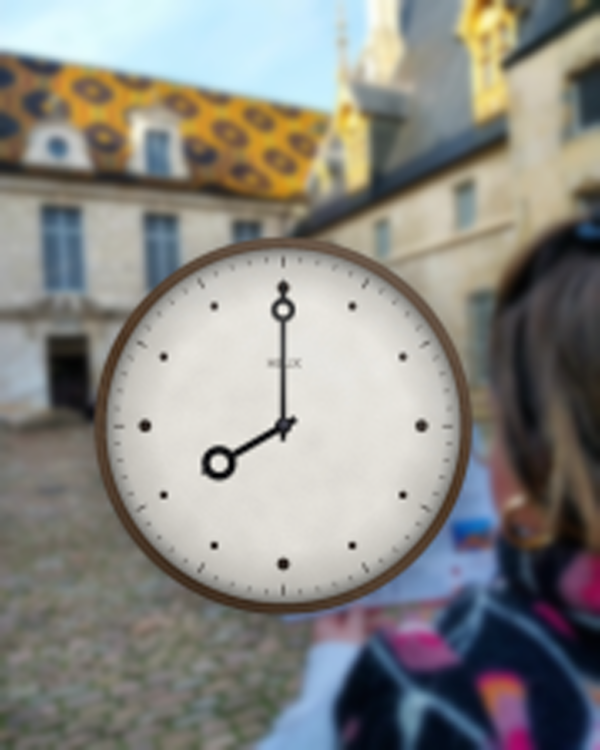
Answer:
8 h 00 min
